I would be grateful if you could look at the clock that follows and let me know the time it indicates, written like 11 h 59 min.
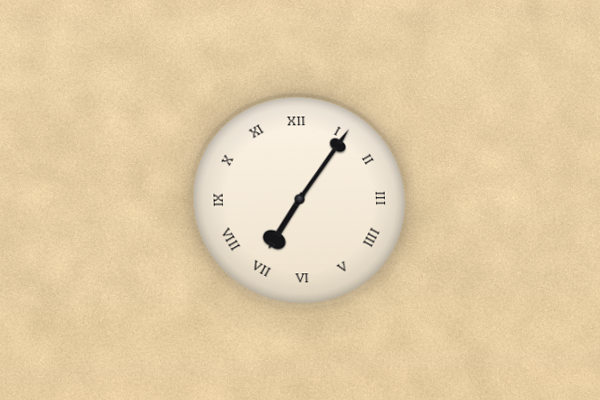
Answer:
7 h 06 min
